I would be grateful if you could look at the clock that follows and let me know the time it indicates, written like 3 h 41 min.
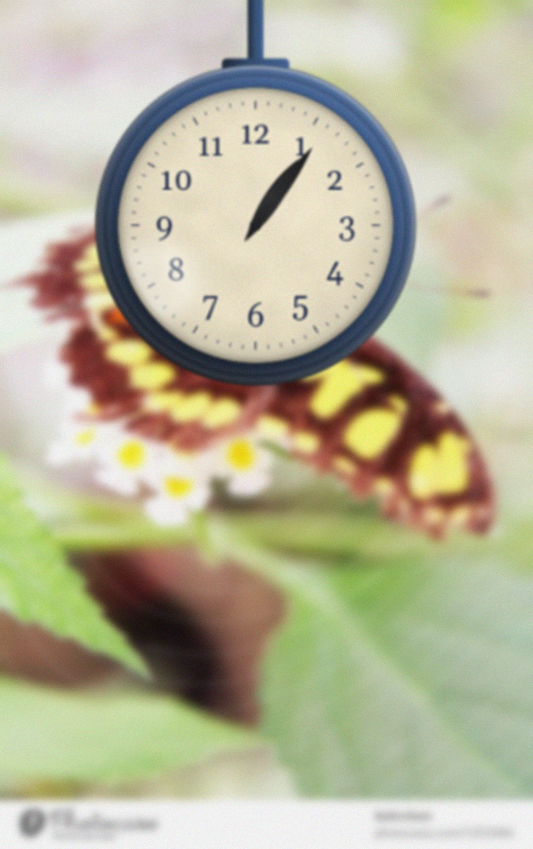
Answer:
1 h 06 min
